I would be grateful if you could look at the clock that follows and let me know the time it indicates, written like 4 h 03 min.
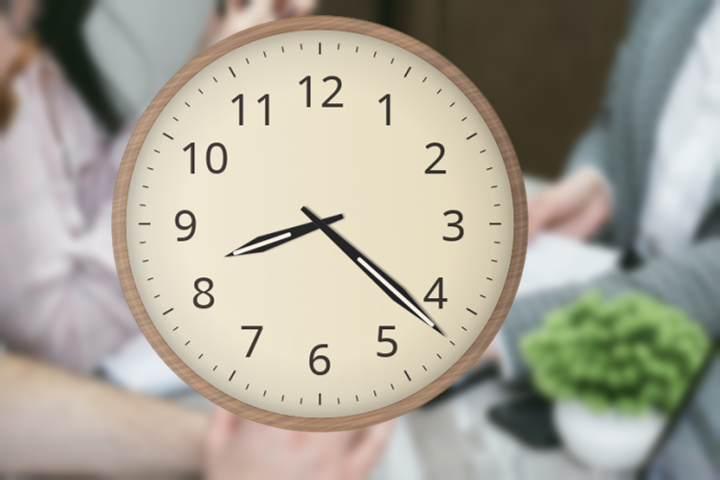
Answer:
8 h 22 min
